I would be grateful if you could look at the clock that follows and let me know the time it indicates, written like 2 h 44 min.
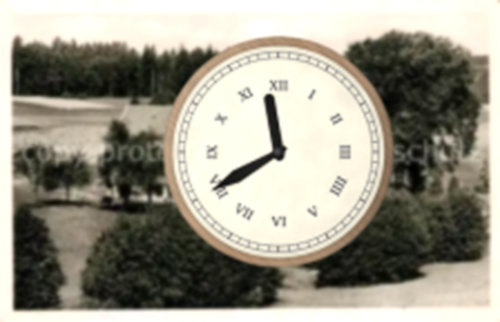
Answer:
11 h 40 min
